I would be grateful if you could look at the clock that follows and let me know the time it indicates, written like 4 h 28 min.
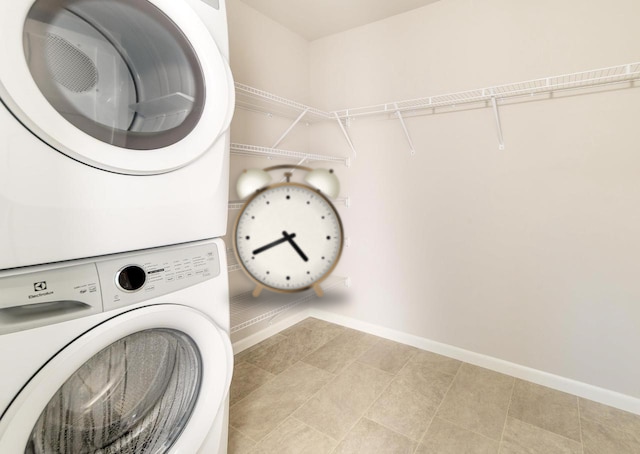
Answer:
4 h 41 min
